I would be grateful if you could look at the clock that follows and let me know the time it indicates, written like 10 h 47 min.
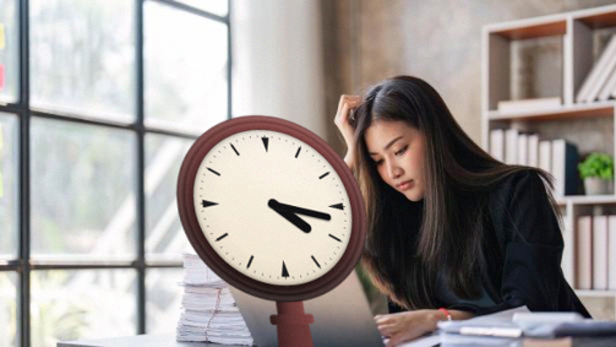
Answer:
4 h 17 min
